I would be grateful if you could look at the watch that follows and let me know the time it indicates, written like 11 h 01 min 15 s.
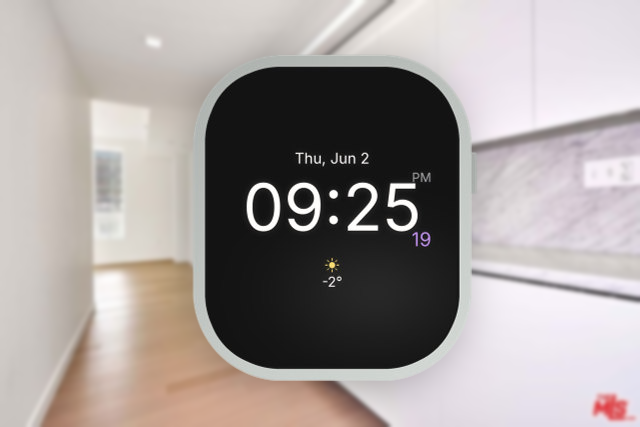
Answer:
9 h 25 min 19 s
